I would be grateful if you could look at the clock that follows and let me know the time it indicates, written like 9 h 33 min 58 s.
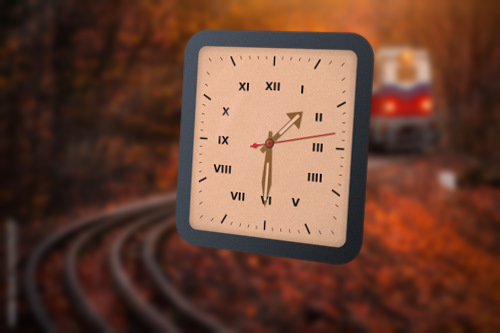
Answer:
1 h 30 min 13 s
